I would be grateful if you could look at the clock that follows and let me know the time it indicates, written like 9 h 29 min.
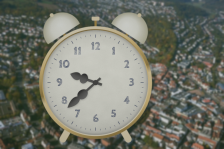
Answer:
9 h 38 min
